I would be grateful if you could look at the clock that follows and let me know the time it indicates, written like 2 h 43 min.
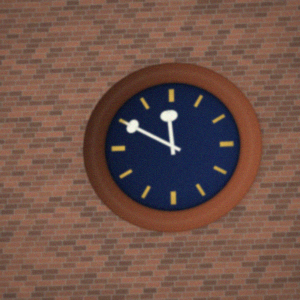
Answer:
11 h 50 min
